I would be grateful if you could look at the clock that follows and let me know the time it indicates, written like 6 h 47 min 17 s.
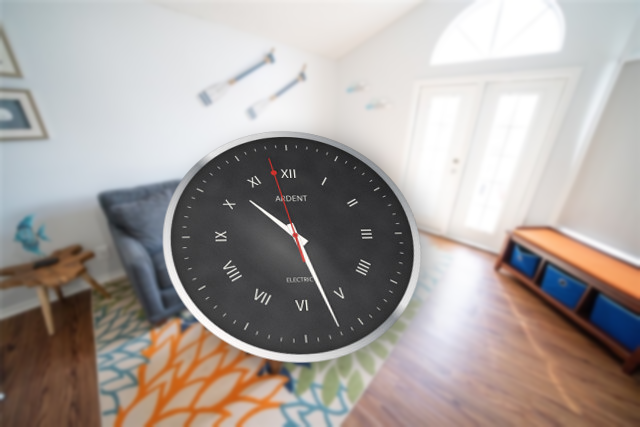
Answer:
10 h 26 min 58 s
